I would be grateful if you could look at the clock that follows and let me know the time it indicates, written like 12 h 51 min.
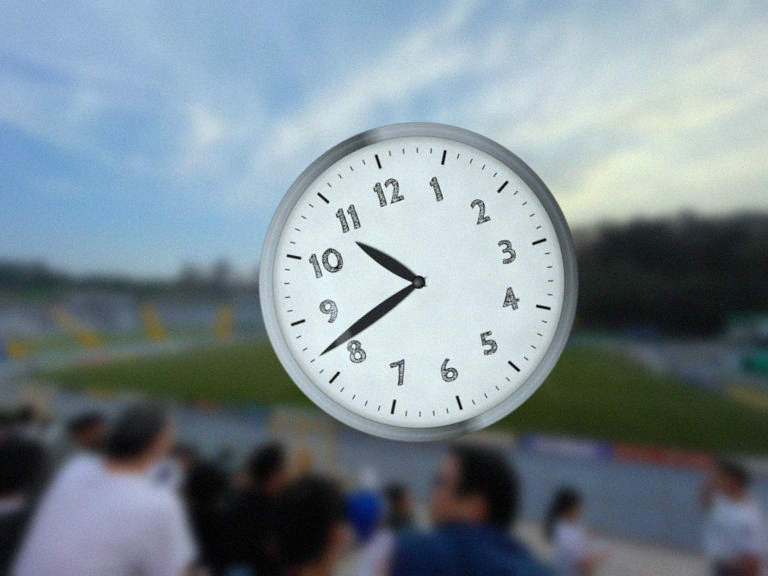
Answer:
10 h 42 min
